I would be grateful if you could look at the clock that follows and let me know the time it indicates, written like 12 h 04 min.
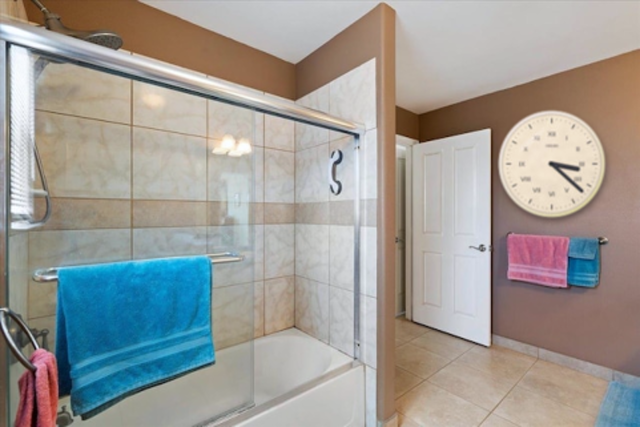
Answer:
3 h 22 min
